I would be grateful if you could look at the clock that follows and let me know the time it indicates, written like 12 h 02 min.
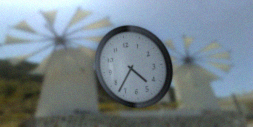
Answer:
4 h 37 min
